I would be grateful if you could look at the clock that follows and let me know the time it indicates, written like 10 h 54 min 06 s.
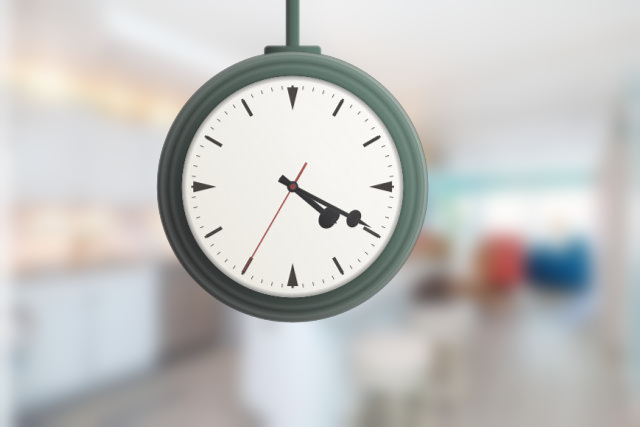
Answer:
4 h 19 min 35 s
